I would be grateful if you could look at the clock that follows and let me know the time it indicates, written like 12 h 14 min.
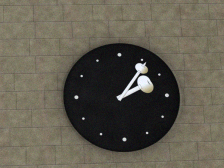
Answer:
2 h 06 min
